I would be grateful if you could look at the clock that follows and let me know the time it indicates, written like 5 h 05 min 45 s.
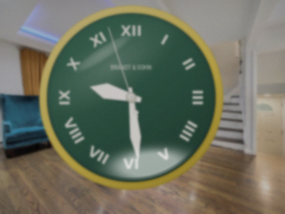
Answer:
9 h 28 min 57 s
